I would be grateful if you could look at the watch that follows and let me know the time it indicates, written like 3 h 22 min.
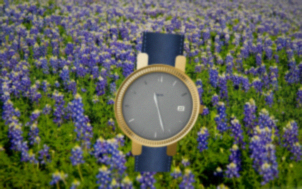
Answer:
11 h 27 min
